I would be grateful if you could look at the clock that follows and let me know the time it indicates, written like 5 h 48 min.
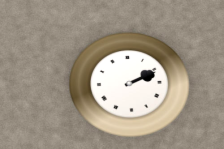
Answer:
2 h 11 min
